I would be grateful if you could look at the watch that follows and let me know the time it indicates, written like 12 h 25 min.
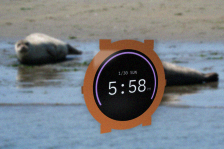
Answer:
5 h 58 min
